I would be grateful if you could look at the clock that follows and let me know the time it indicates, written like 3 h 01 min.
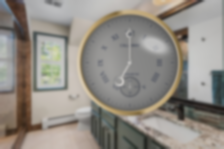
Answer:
7 h 00 min
